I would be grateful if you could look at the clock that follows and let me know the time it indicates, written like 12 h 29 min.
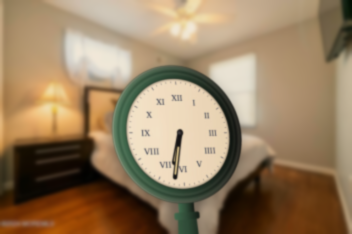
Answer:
6 h 32 min
